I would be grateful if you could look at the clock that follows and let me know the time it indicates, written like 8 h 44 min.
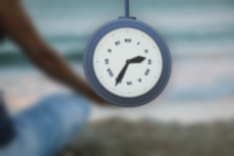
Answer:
2 h 35 min
